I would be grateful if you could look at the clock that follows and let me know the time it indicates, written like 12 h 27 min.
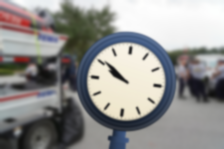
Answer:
9 h 51 min
